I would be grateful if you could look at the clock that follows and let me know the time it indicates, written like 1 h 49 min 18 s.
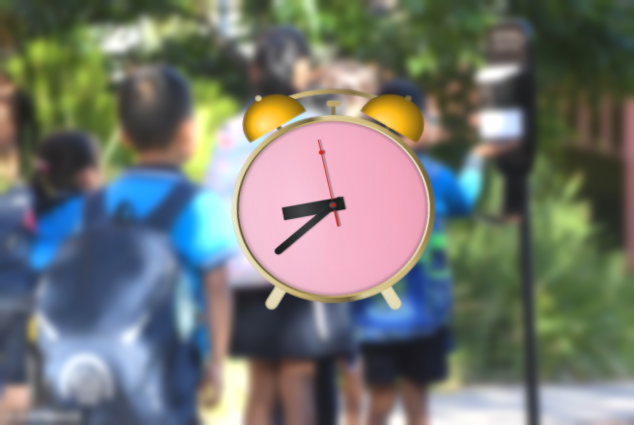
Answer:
8 h 37 min 58 s
